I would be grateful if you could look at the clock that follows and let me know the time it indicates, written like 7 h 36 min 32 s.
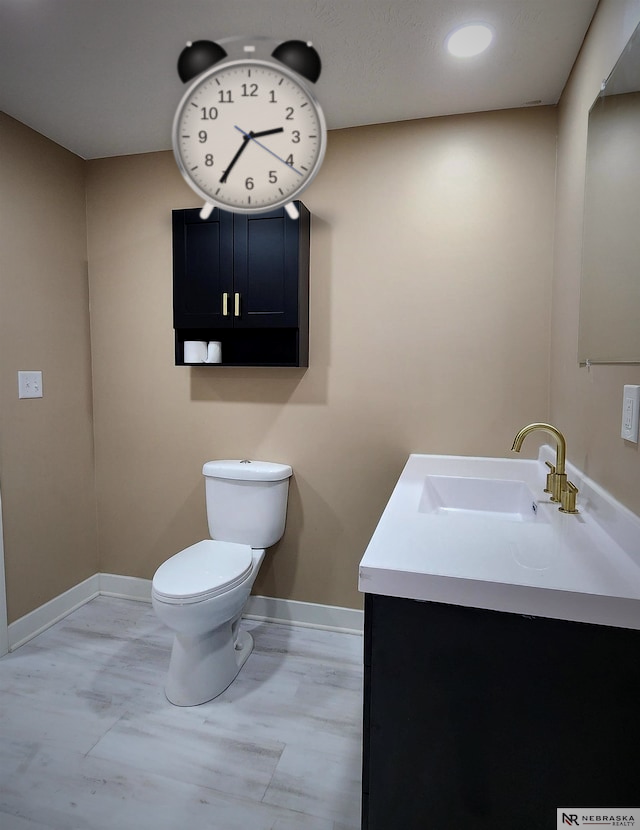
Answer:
2 h 35 min 21 s
